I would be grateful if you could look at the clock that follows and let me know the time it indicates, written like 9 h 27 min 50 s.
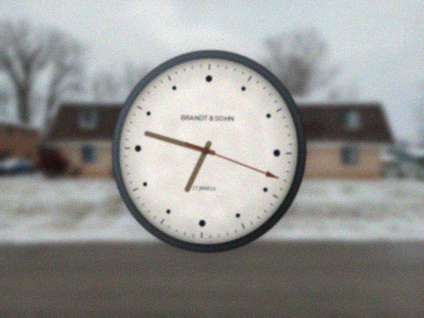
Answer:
6 h 47 min 18 s
